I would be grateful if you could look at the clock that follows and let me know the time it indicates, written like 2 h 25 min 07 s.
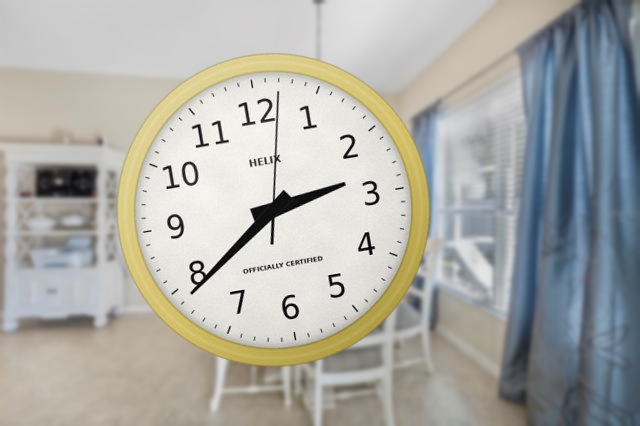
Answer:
2 h 39 min 02 s
